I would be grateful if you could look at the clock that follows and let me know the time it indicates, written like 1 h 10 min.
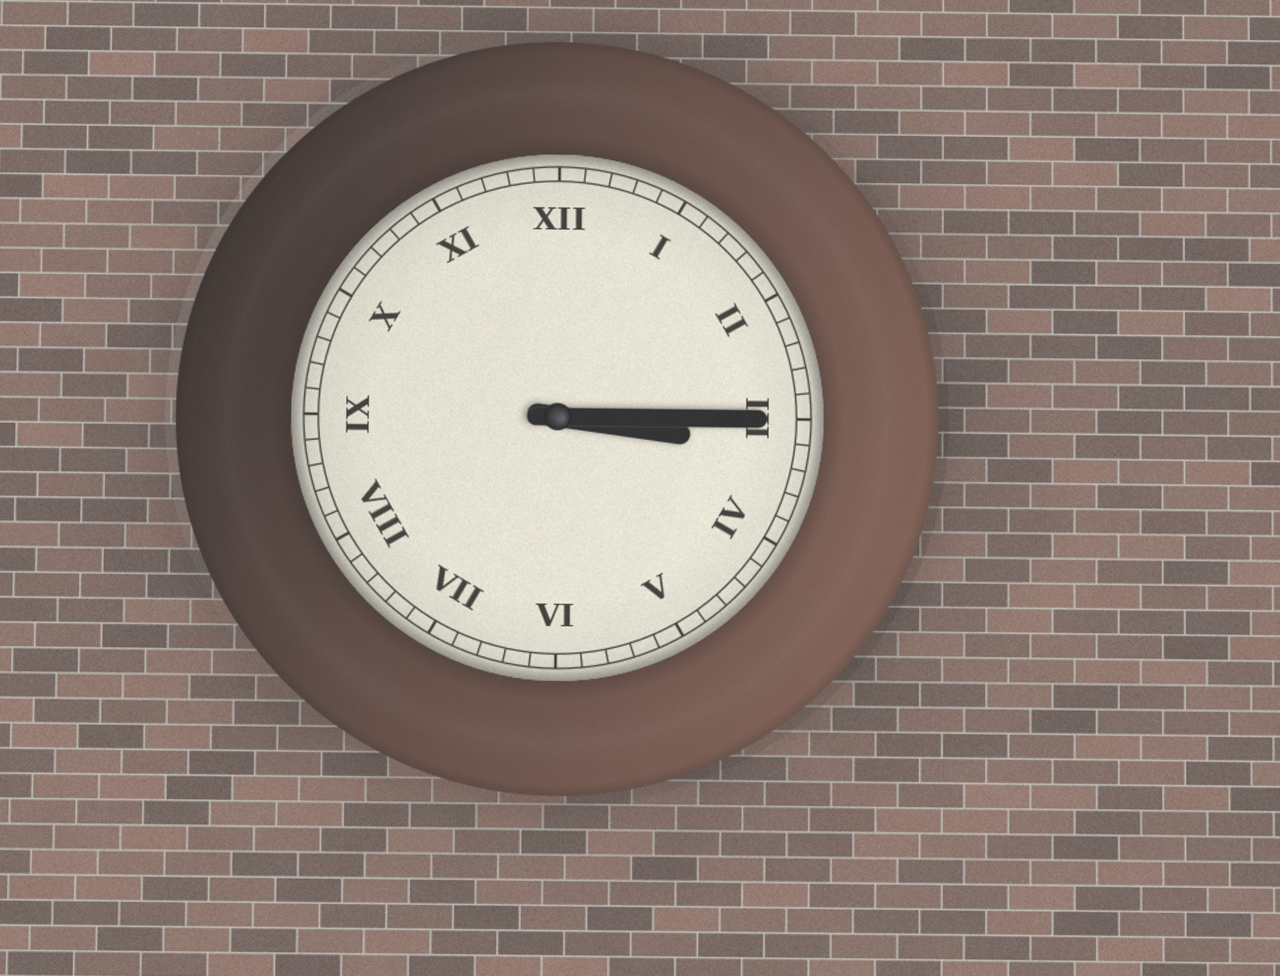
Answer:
3 h 15 min
